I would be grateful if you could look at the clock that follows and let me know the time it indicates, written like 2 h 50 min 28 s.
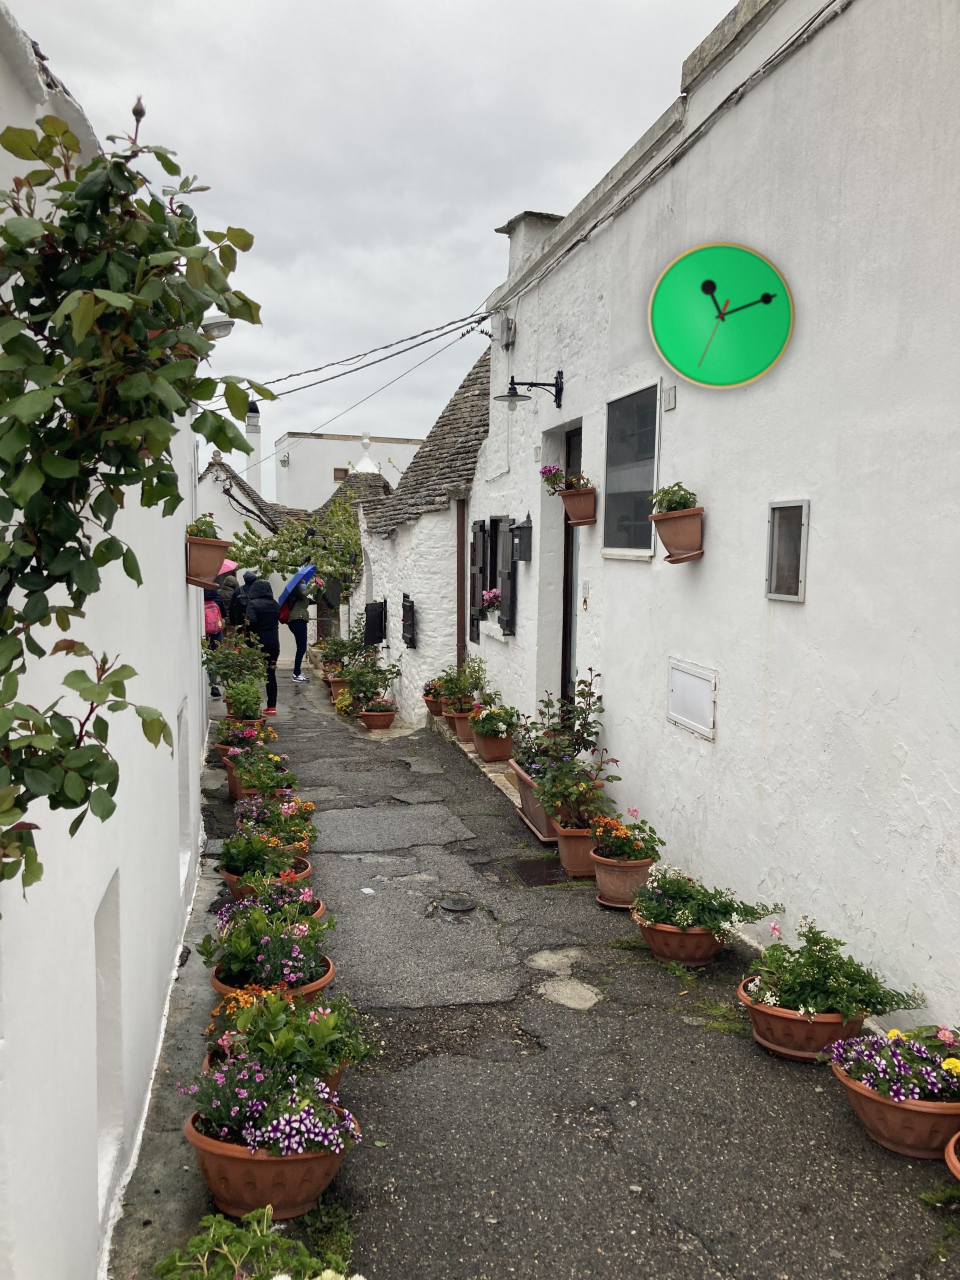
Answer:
11 h 11 min 34 s
